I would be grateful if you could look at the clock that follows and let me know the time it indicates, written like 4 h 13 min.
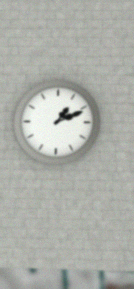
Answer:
1 h 11 min
